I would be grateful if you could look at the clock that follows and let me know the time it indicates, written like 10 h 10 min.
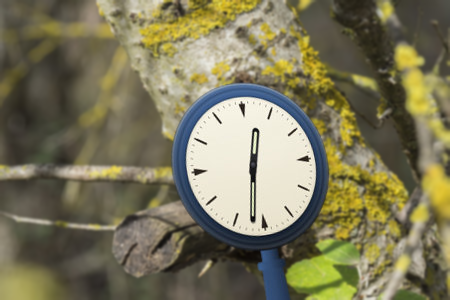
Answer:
12 h 32 min
